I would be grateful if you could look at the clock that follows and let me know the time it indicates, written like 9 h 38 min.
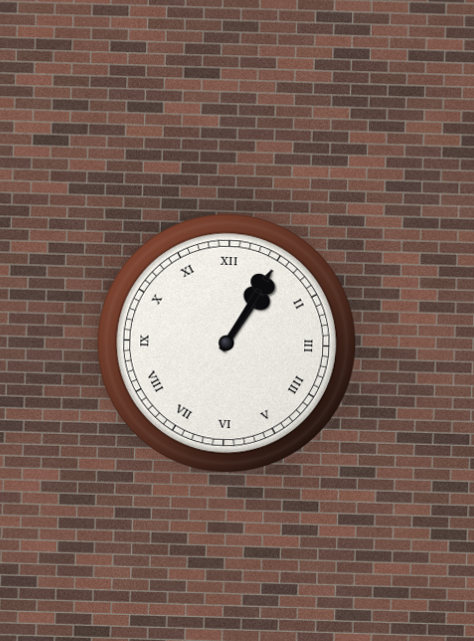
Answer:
1 h 05 min
